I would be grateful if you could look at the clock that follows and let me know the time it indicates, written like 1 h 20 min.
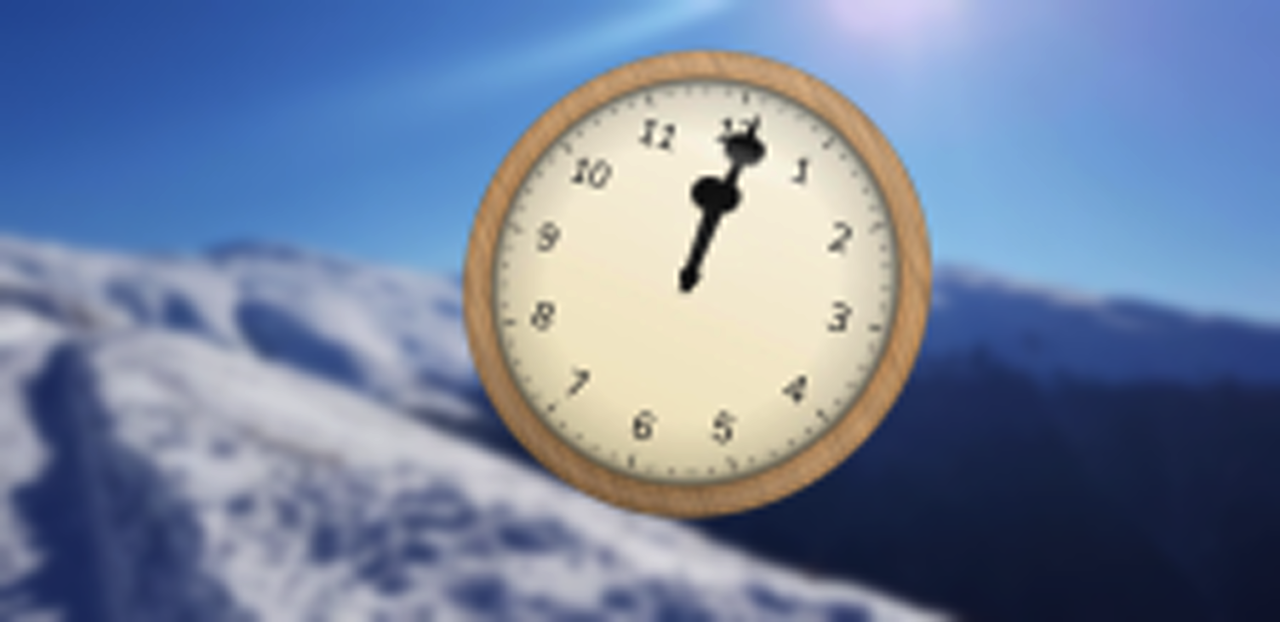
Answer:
12 h 01 min
